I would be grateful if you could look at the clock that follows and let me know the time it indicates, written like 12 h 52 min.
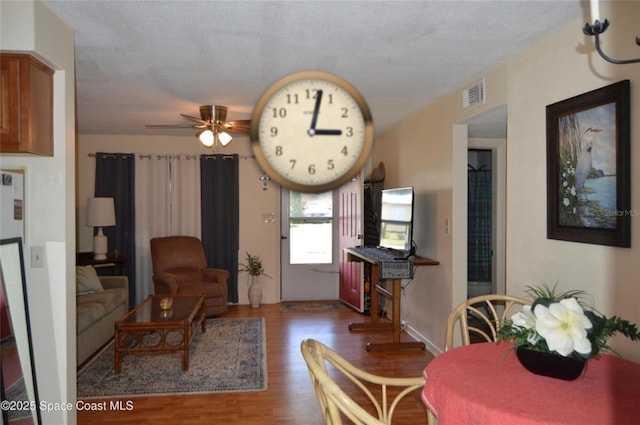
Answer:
3 h 02 min
